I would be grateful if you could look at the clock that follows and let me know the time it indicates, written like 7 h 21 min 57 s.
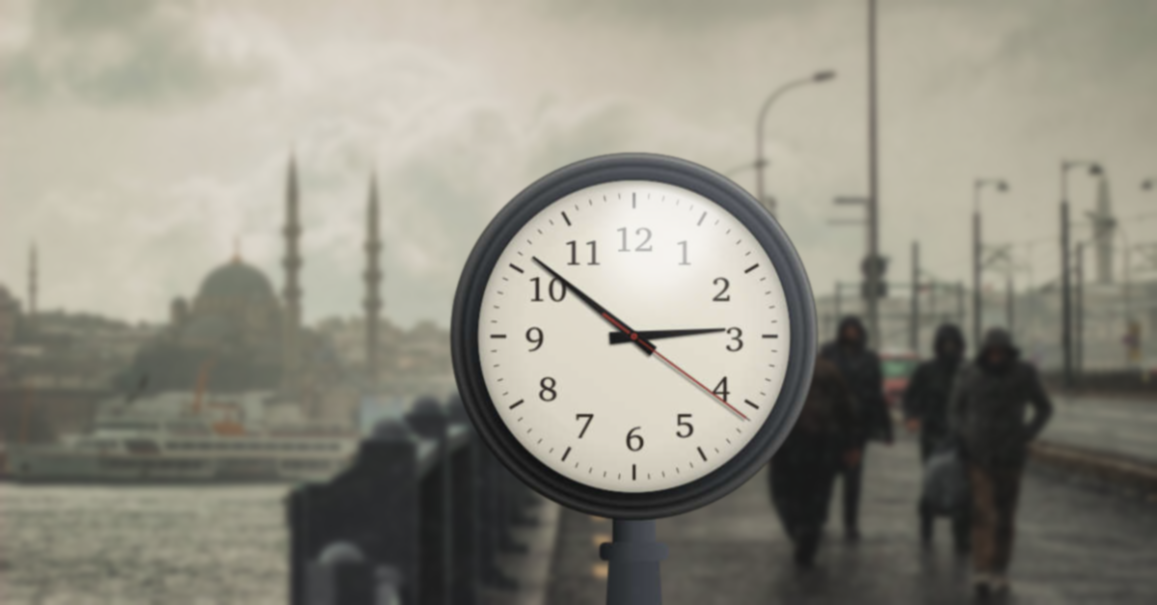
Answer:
2 h 51 min 21 s
